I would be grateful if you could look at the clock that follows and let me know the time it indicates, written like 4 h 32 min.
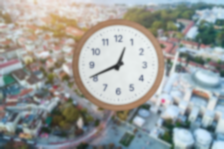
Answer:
12 h 41 min
